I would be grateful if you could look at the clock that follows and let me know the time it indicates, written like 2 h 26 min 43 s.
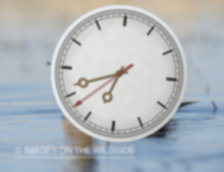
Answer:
6 h 41 min 38 s
